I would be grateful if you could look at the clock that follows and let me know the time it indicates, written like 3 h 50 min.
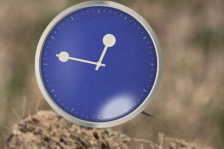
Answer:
12 h 47 min
